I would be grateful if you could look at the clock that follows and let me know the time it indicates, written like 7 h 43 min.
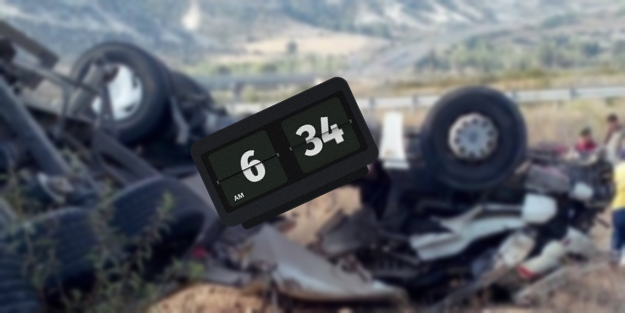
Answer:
6 h 34 min
